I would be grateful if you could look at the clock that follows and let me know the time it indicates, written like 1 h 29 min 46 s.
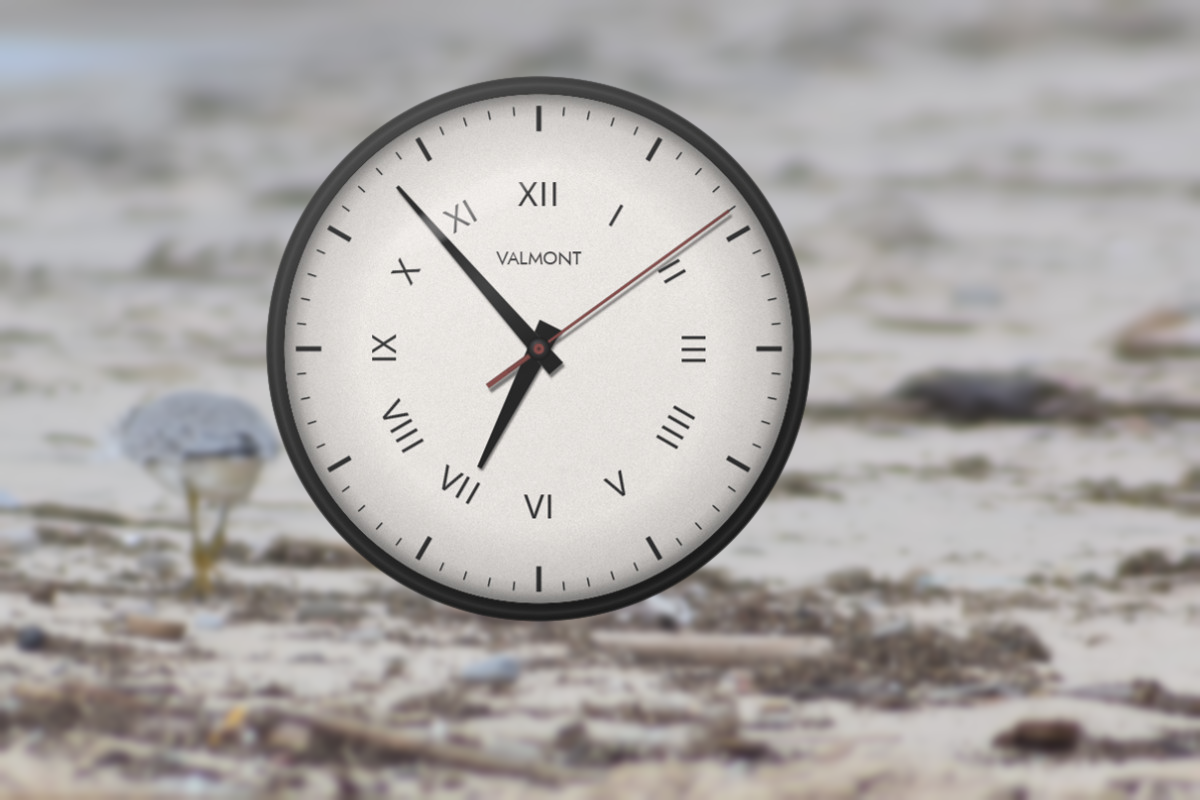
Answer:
6 h 53 min 09 s
